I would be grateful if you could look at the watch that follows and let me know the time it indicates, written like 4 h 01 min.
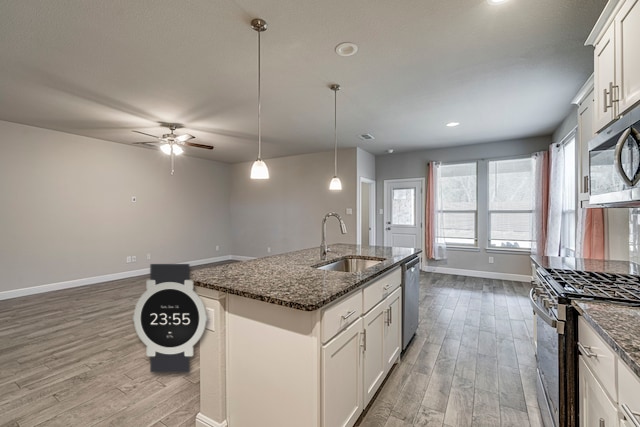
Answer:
23 h 55 min
